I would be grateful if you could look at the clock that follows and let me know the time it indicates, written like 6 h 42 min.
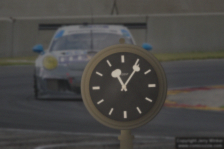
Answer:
11 h 06 min
